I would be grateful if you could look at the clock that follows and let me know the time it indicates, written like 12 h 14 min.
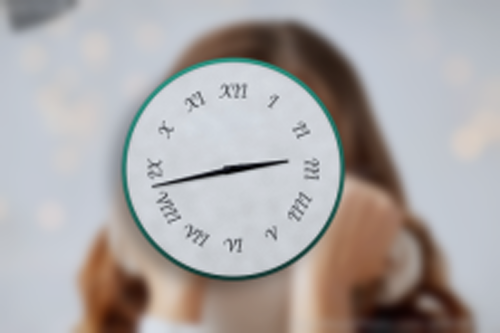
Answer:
2 h 43 min
